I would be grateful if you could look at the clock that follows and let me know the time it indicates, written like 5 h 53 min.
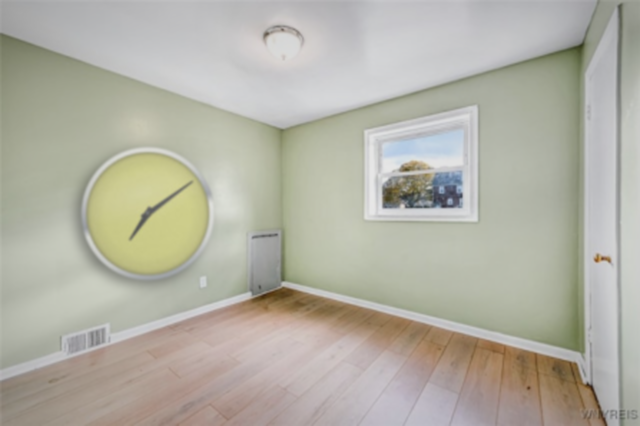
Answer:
7 h 09 min
